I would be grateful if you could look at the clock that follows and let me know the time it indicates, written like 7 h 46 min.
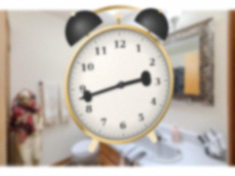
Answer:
2 h 43 min
